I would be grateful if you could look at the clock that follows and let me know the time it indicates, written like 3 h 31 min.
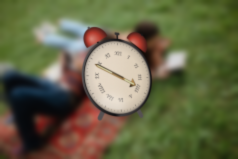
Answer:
3 h 49 min
